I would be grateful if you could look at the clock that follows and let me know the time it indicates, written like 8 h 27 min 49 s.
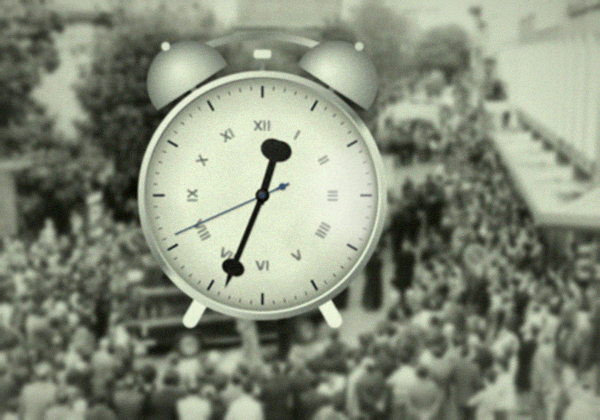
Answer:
12 h 33 min 41 s
